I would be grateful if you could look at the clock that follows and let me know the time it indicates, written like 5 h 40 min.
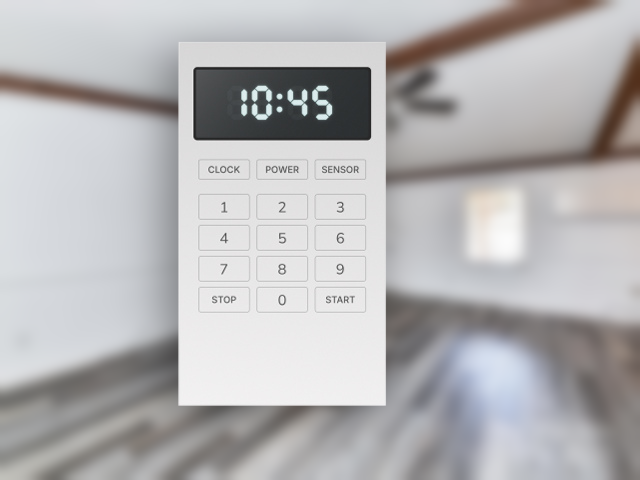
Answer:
10 h 45 min
